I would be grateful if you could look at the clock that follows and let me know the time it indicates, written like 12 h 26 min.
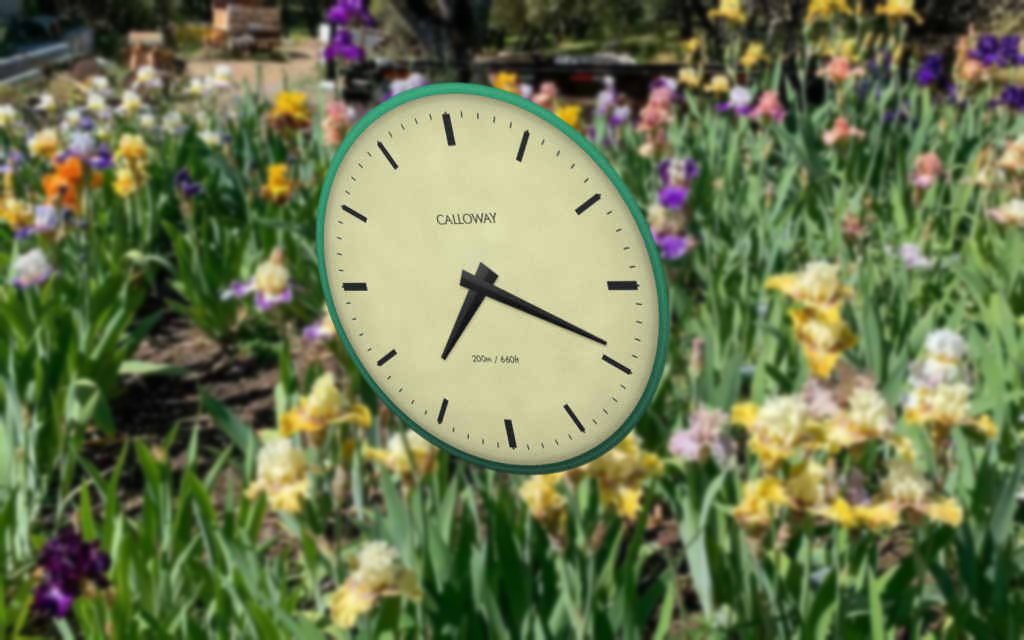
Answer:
7 h 19 min
